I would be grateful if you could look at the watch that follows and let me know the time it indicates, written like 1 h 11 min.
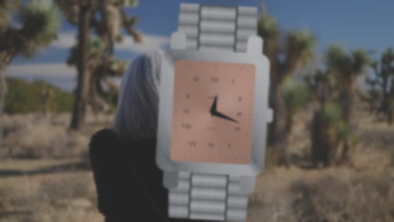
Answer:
12 h 18 min
